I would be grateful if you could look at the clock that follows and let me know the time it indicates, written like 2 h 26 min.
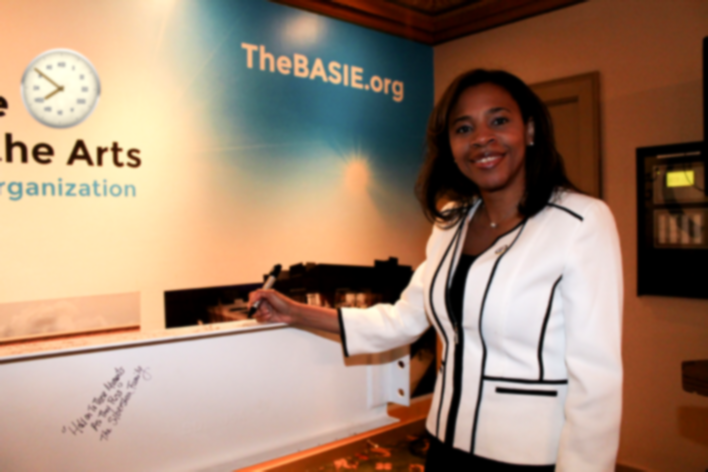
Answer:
7 h 51 min
